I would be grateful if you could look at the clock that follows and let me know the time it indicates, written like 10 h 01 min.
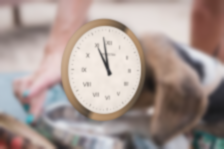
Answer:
10 h 58 min
